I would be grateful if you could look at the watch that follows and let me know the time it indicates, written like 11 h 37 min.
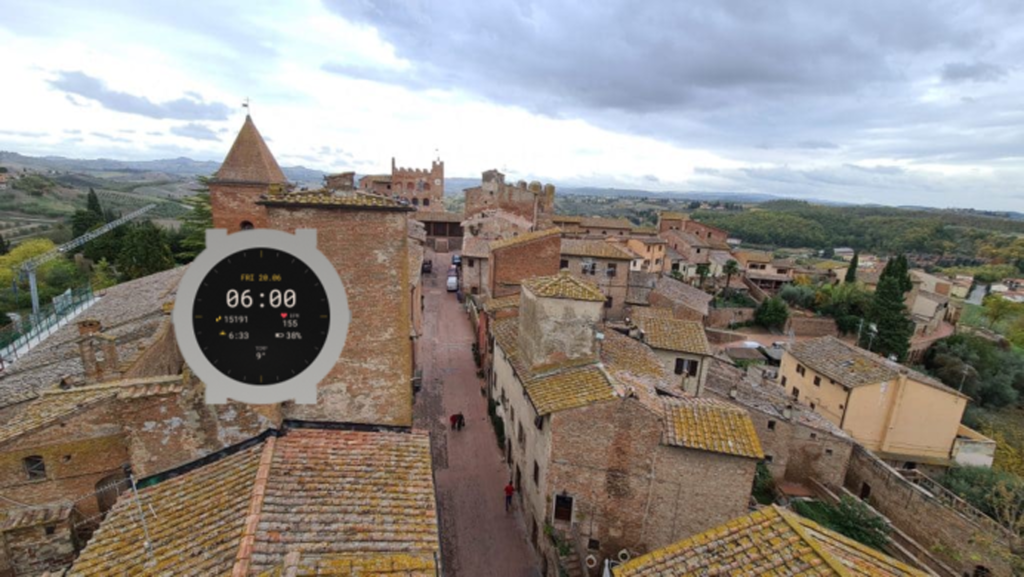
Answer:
6 h 00 min
